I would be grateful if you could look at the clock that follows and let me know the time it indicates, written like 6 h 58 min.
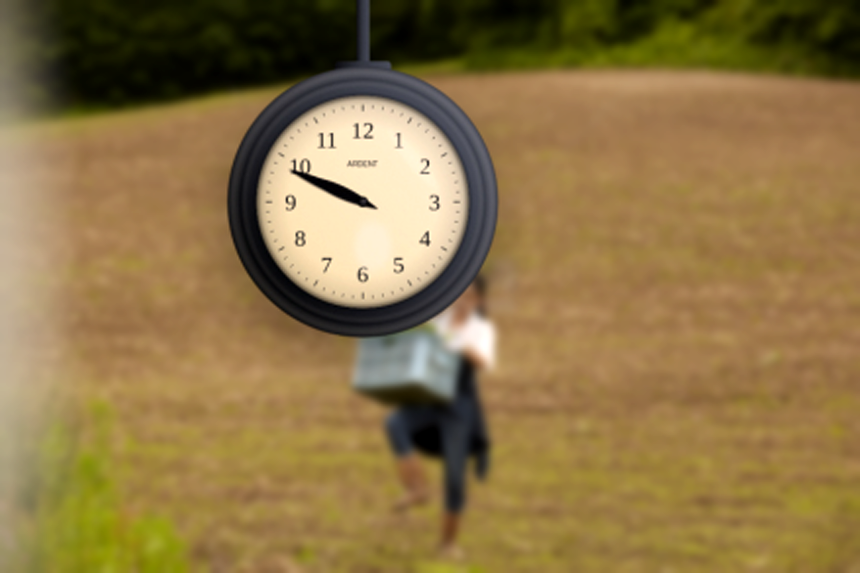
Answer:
9 h 49 min
